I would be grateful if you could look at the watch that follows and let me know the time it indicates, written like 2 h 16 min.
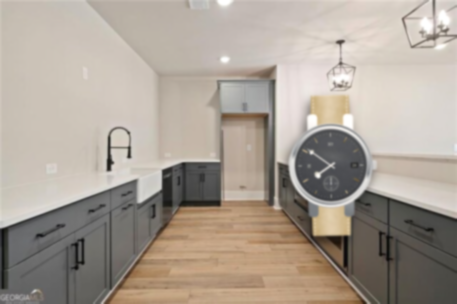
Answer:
7 h 51 min
